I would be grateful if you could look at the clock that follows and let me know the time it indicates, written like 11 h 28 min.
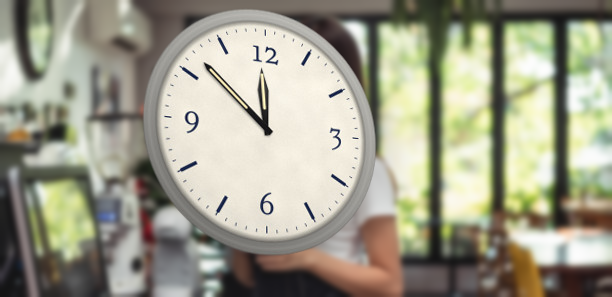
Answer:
11 h 52 min
